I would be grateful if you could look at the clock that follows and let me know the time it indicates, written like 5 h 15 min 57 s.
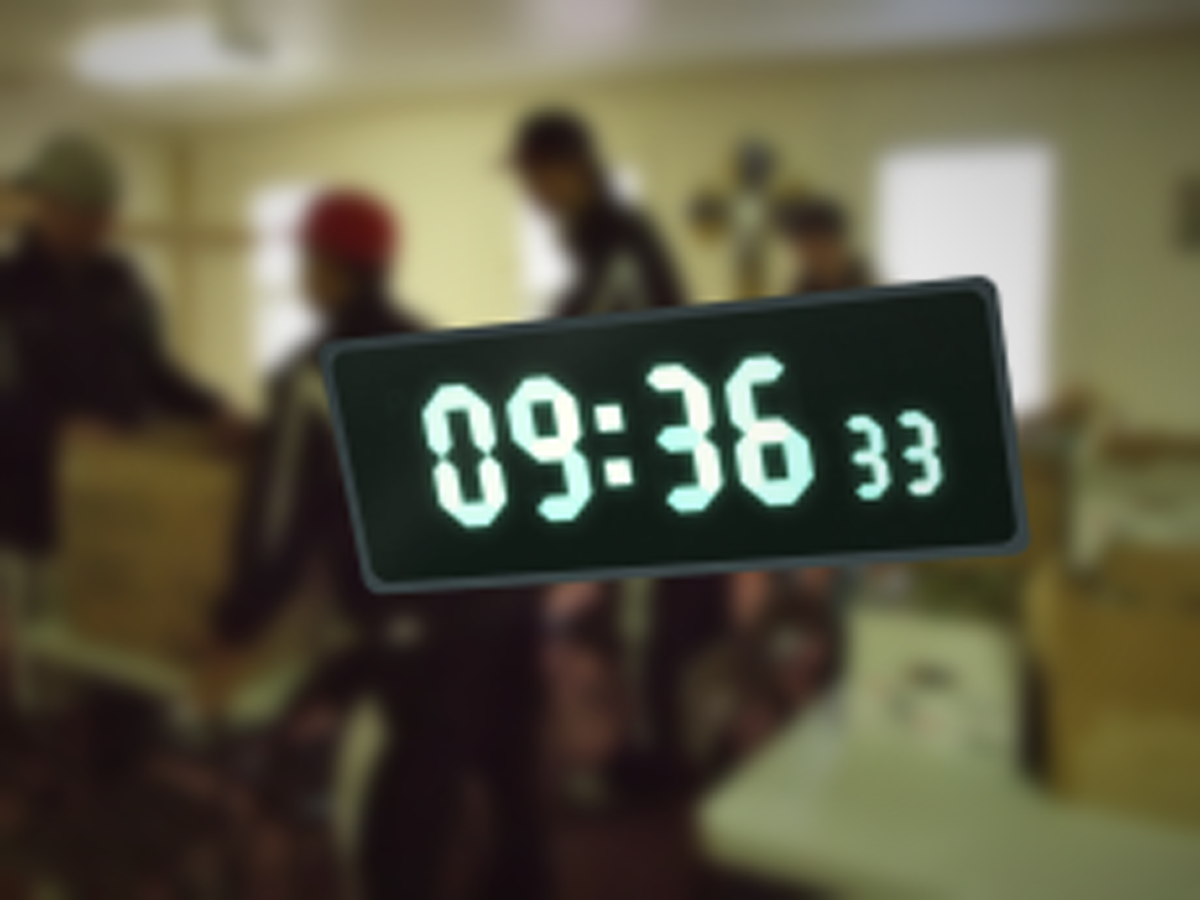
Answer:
9 h 36 min 33 s
